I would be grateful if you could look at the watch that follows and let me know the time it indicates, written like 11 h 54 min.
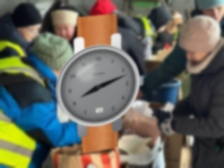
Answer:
8 h 12 min
